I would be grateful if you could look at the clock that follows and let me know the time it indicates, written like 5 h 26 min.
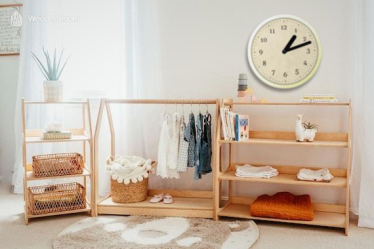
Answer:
1 h 12 min
